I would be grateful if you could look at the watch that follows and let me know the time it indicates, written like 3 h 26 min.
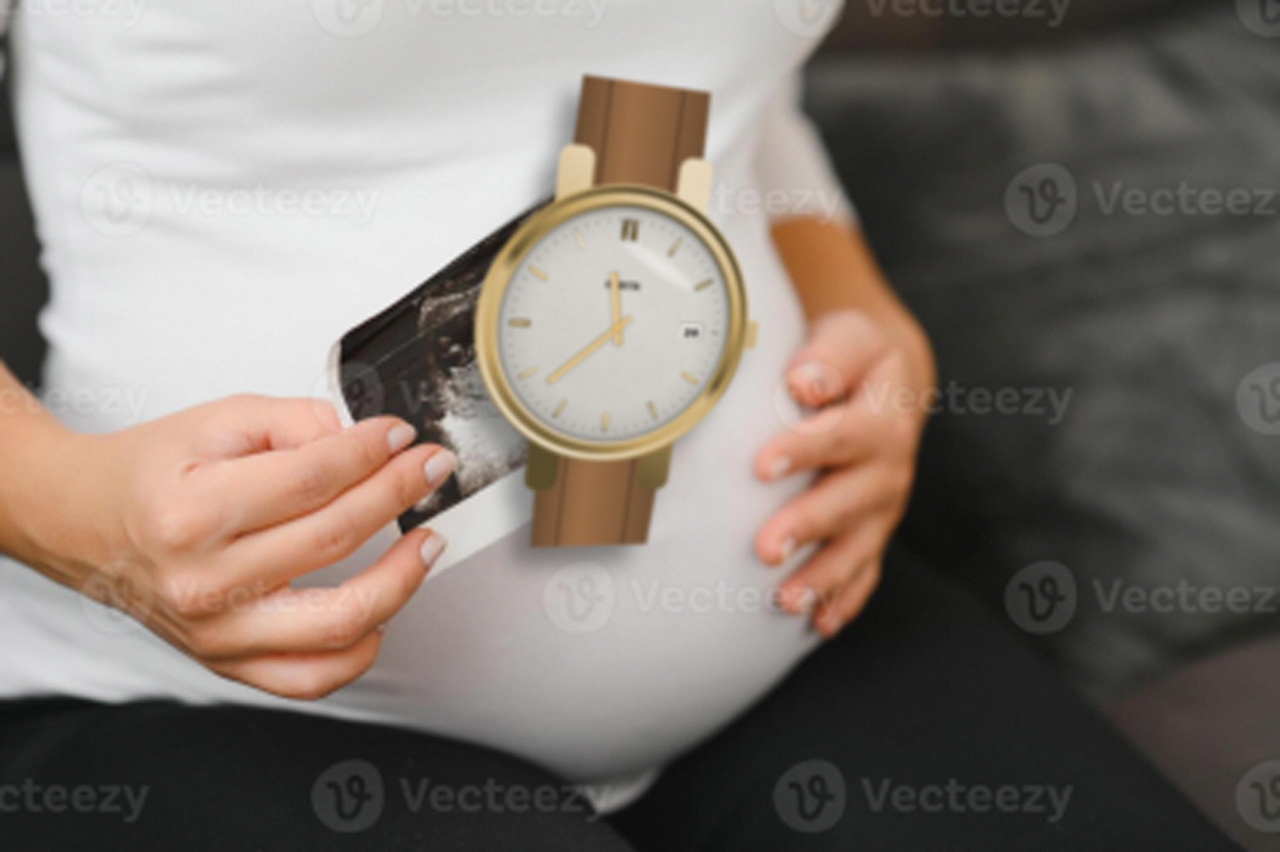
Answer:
11 h 38 min
